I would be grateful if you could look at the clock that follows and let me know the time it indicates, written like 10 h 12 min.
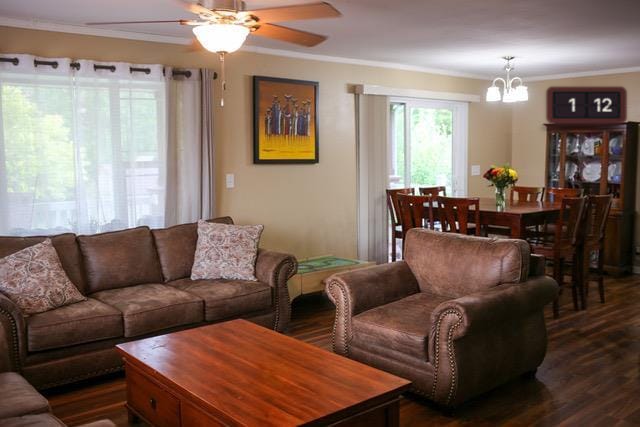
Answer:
1 h 12 min
